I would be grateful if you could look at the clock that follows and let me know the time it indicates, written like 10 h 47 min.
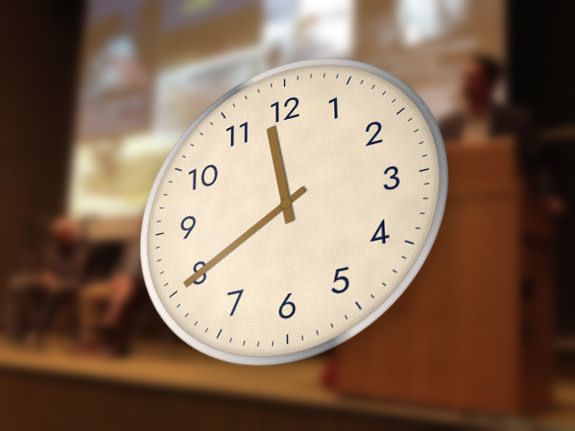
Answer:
11 h 40 min
